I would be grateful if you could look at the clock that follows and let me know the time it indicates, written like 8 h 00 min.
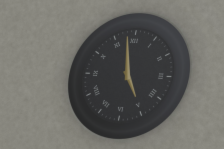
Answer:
4 h 58 min
